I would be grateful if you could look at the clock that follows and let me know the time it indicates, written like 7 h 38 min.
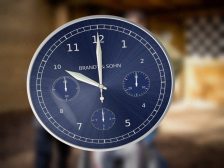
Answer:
10 h 00 min
